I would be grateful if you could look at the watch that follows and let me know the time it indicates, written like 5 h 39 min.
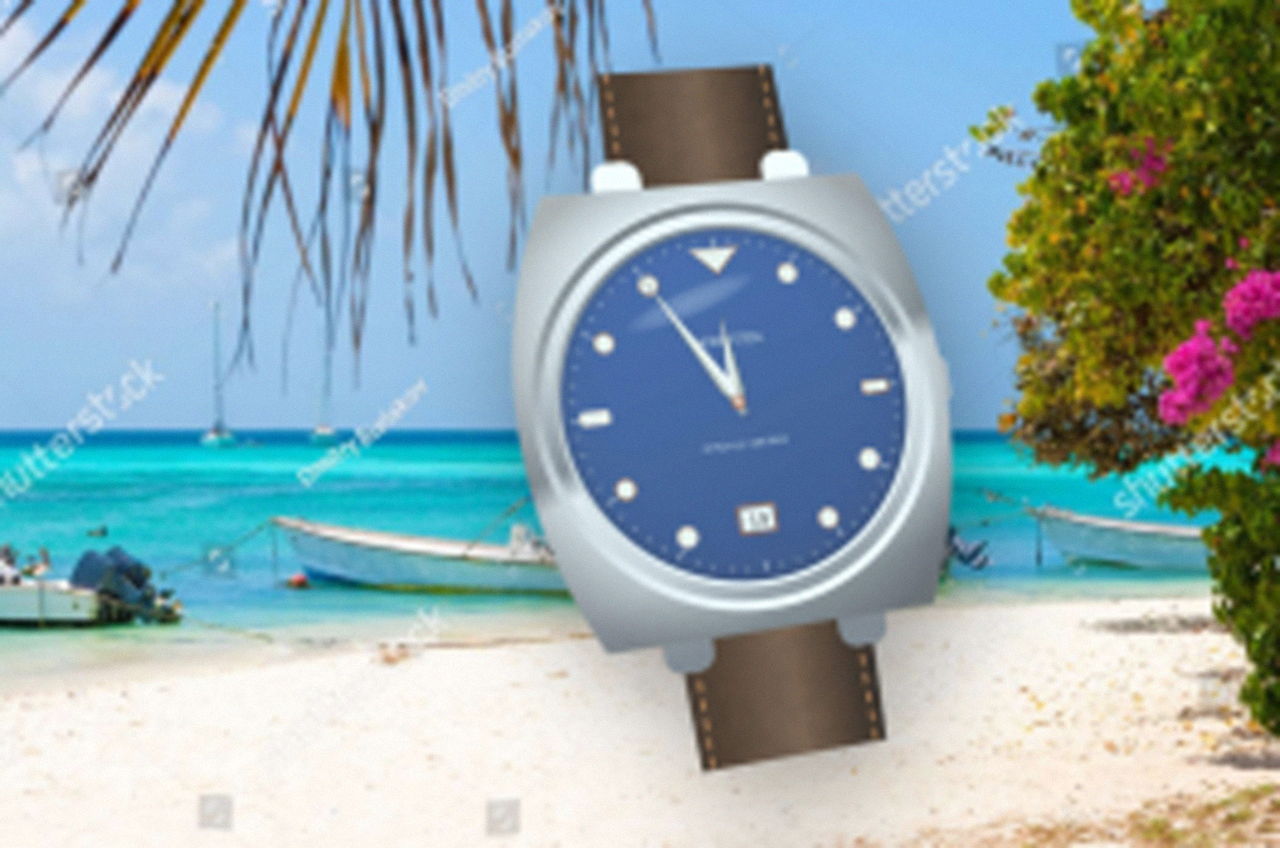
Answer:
11 h 55 min
